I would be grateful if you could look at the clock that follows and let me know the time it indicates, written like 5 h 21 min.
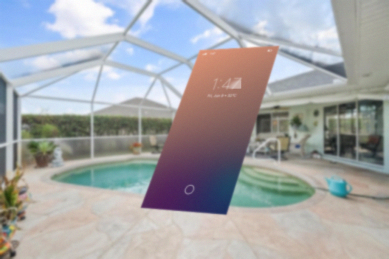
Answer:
1 h 47 min
